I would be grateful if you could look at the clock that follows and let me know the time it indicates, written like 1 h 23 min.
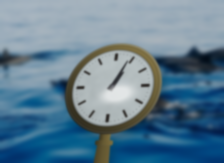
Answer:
1 h 04 min
